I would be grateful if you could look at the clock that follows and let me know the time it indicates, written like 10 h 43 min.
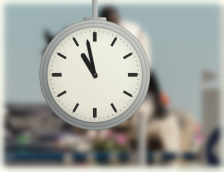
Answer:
10 h 58 min
